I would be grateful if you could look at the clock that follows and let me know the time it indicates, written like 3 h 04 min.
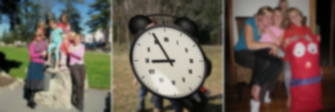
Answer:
8 h 56 min
